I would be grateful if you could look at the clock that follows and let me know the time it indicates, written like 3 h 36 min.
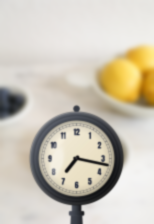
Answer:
7 h 17 min
